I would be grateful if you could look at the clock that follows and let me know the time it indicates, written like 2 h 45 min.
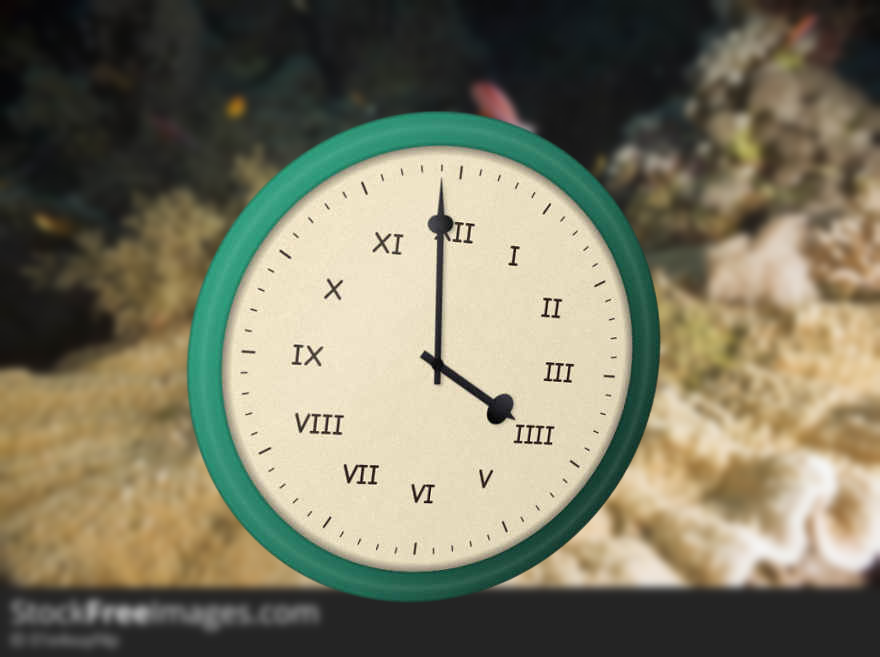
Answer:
3 h 59 min
